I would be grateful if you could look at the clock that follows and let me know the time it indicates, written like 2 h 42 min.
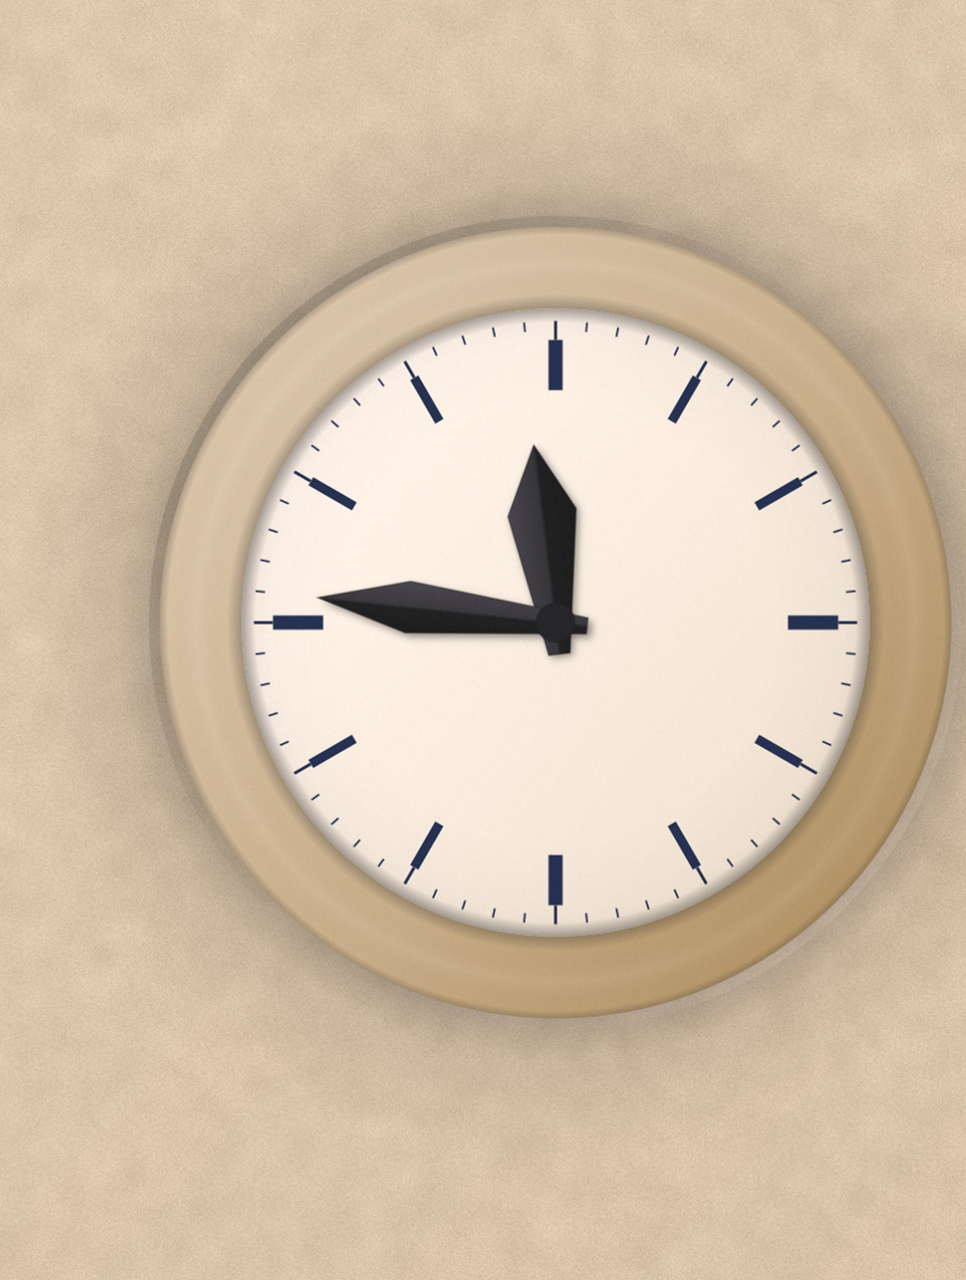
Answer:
11 h 46 min
